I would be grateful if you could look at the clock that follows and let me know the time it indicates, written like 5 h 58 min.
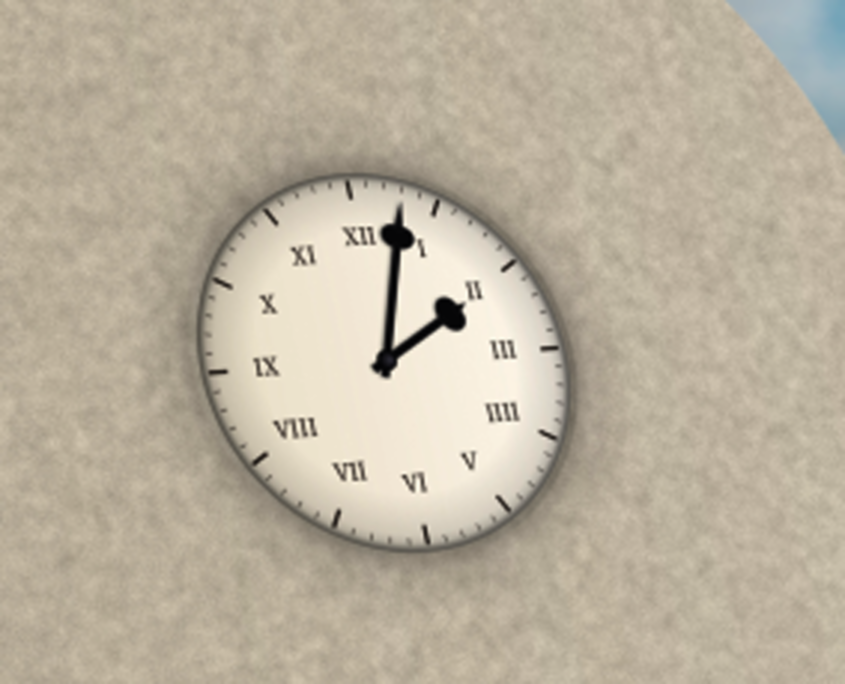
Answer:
2 h 03 min
